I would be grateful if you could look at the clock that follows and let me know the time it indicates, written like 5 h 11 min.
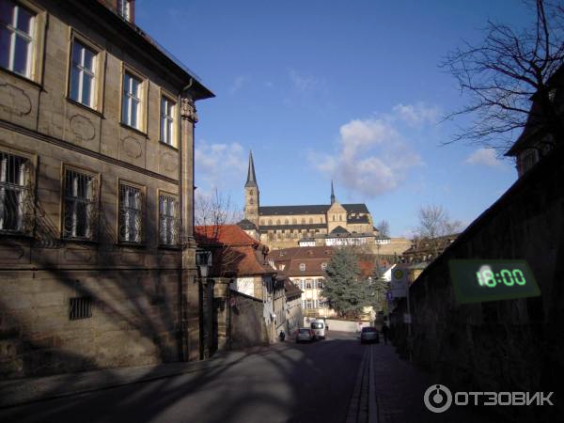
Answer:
18 h 00 min
